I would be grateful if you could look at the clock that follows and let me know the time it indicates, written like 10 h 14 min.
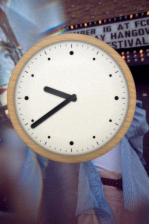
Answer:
9 h 39 min
